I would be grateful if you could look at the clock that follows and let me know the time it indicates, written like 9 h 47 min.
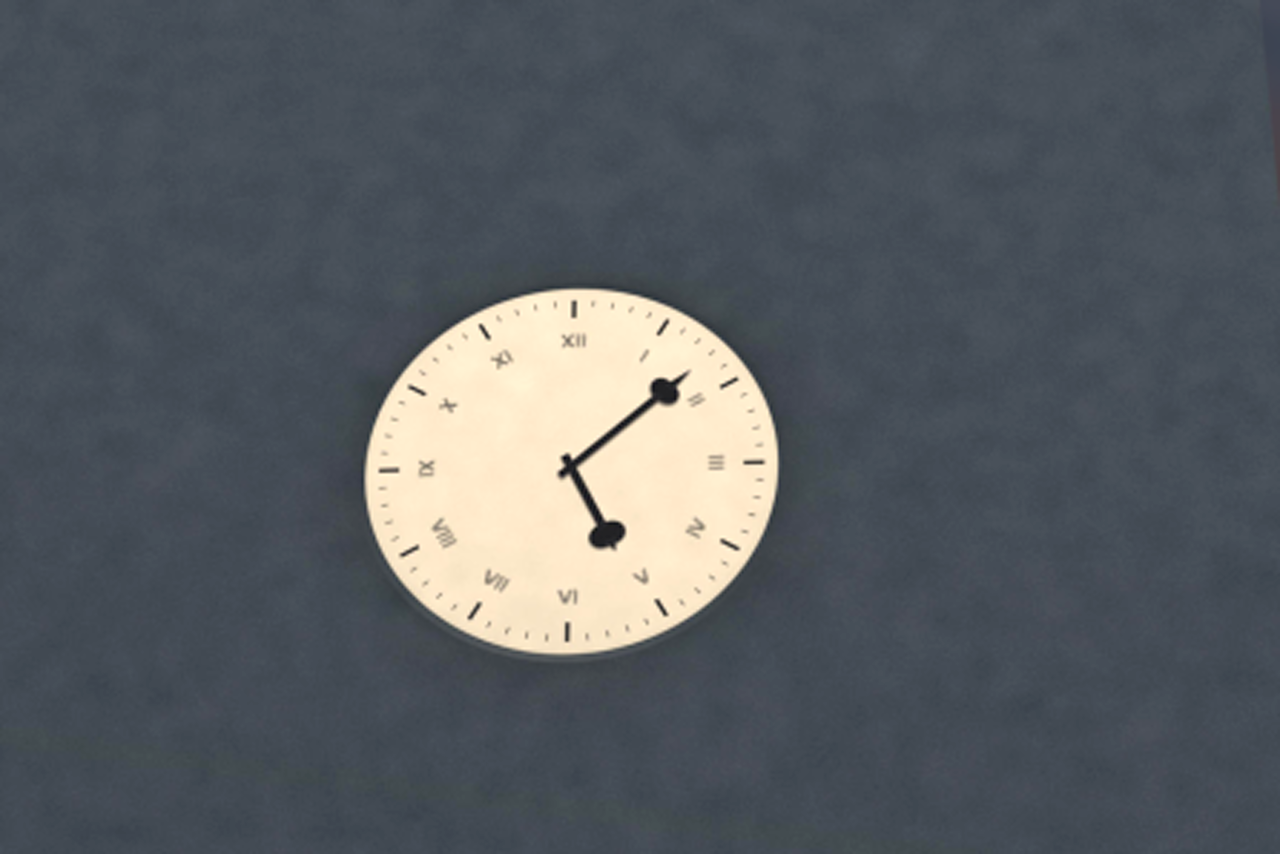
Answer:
5 h 08 min
